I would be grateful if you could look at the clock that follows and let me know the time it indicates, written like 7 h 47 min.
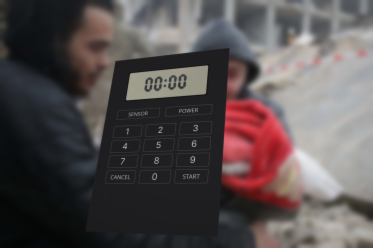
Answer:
0 h 00 min
